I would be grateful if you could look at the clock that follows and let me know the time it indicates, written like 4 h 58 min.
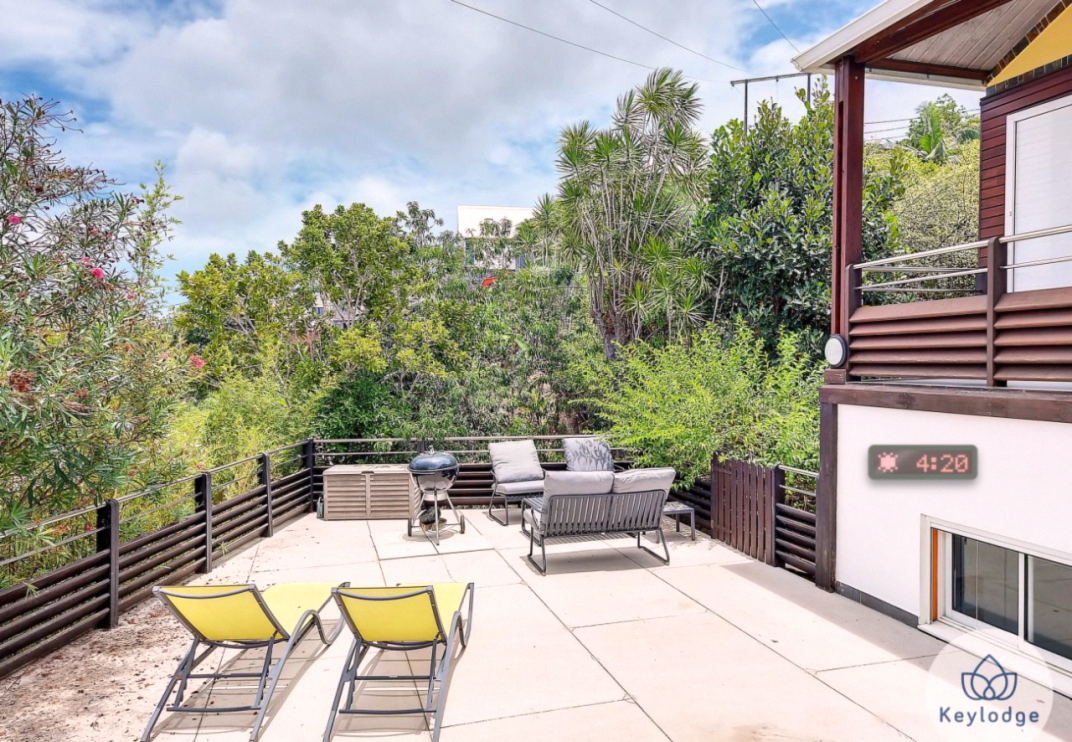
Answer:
4 h 20 min
